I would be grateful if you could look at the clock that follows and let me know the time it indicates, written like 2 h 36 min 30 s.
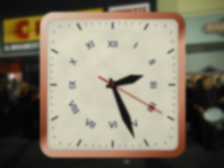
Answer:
2 h 26 min 20 s
